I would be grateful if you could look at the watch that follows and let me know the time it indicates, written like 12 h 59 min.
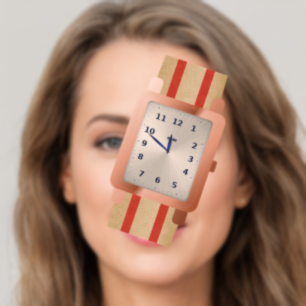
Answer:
11 h 49 min
